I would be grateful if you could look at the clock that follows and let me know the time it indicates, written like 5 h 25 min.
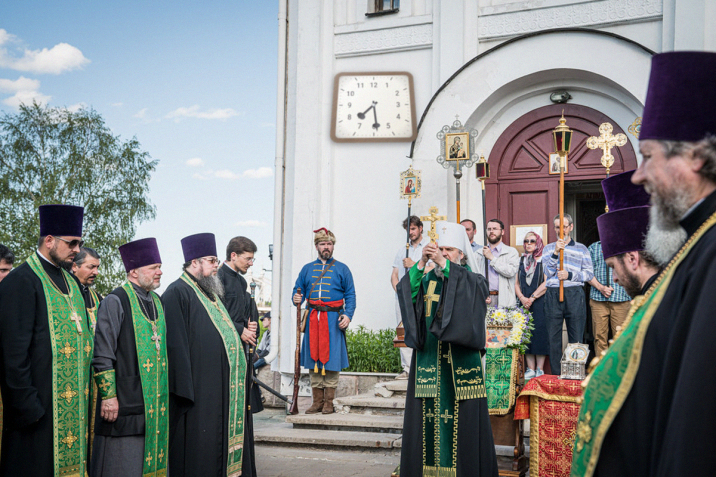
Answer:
7 h 29 min
